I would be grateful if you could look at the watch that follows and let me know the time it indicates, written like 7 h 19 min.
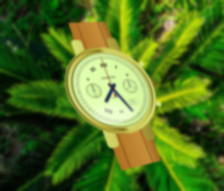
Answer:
7 h 26 min
